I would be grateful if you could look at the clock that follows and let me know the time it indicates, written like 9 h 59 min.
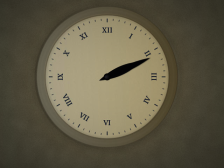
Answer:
2 h 11 min
